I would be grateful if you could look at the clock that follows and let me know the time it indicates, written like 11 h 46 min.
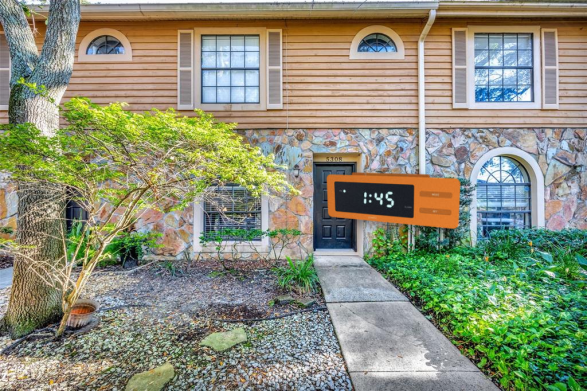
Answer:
1 h 45 min
